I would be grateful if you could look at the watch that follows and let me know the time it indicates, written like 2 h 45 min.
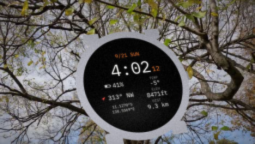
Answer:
4 h 02 min
